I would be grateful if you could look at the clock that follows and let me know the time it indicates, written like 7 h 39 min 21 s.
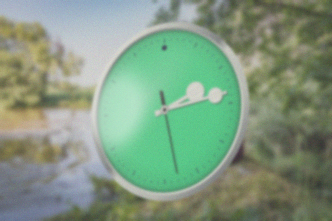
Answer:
2 h 13 min 28 s
